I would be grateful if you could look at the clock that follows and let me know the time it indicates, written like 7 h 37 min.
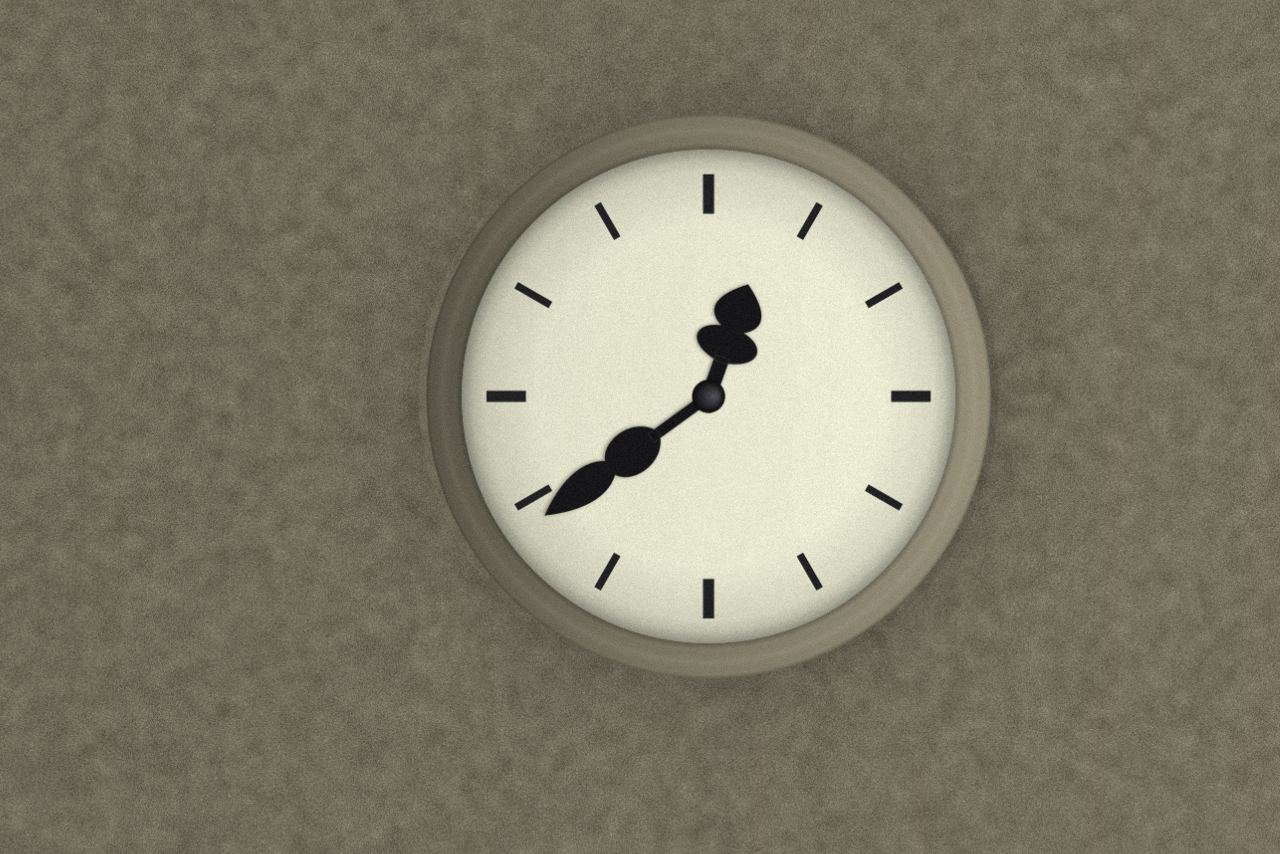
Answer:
12 h 39 min
